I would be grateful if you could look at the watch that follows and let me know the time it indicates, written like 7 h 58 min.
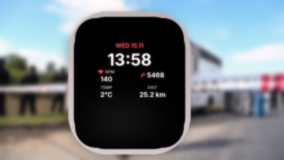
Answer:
13 h 58 min
